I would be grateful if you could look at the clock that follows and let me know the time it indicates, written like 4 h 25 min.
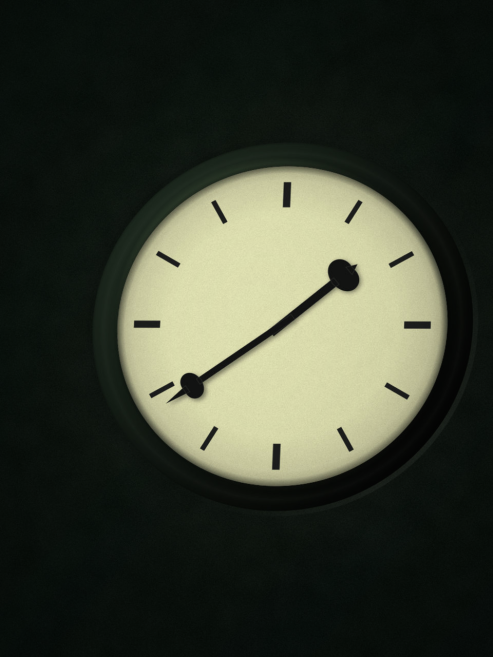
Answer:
1 h 39 min
